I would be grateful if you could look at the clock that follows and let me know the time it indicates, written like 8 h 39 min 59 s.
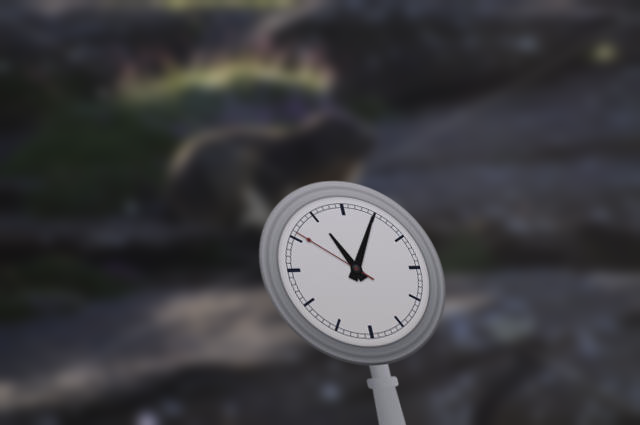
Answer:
11 h 04 min 51 s
